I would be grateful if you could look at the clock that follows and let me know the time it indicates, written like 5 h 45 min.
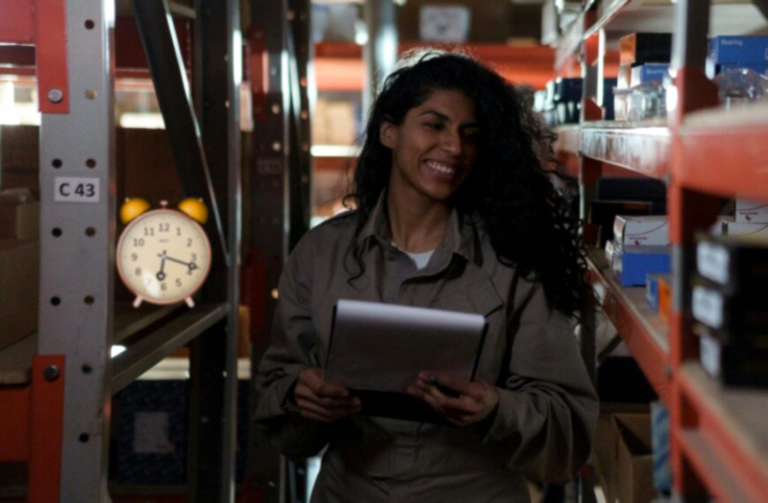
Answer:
6 h 18 min
